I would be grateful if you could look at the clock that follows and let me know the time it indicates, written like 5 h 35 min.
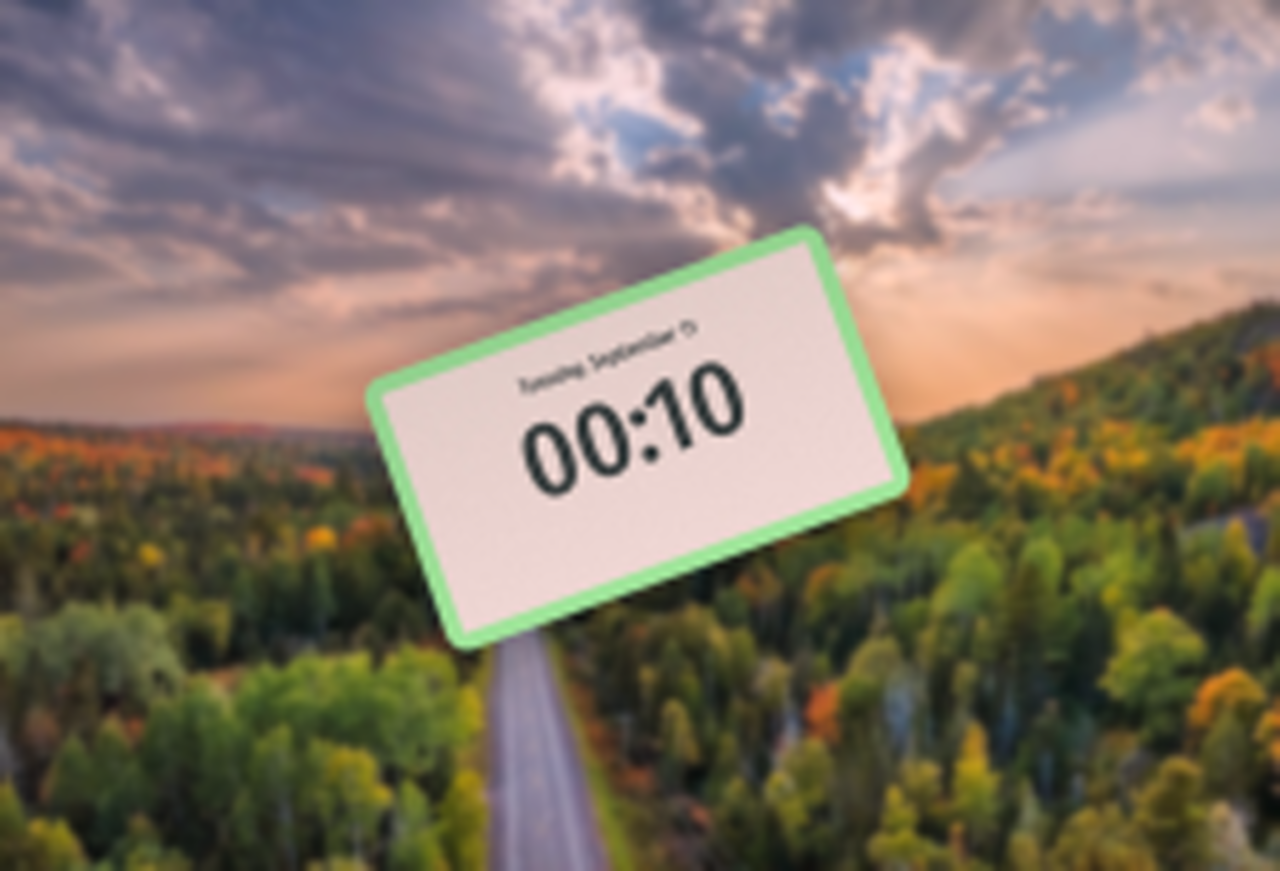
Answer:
0 h 10 min
